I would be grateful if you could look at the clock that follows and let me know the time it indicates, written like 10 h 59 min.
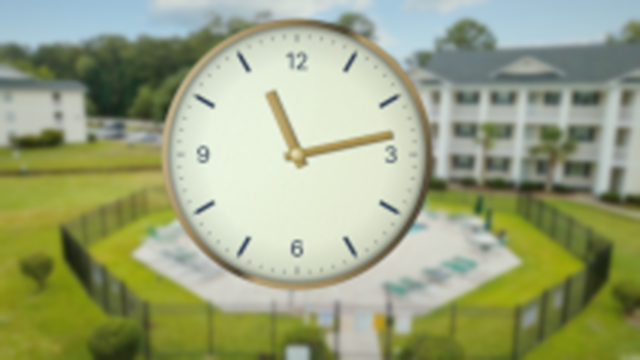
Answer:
11 h 13 min
